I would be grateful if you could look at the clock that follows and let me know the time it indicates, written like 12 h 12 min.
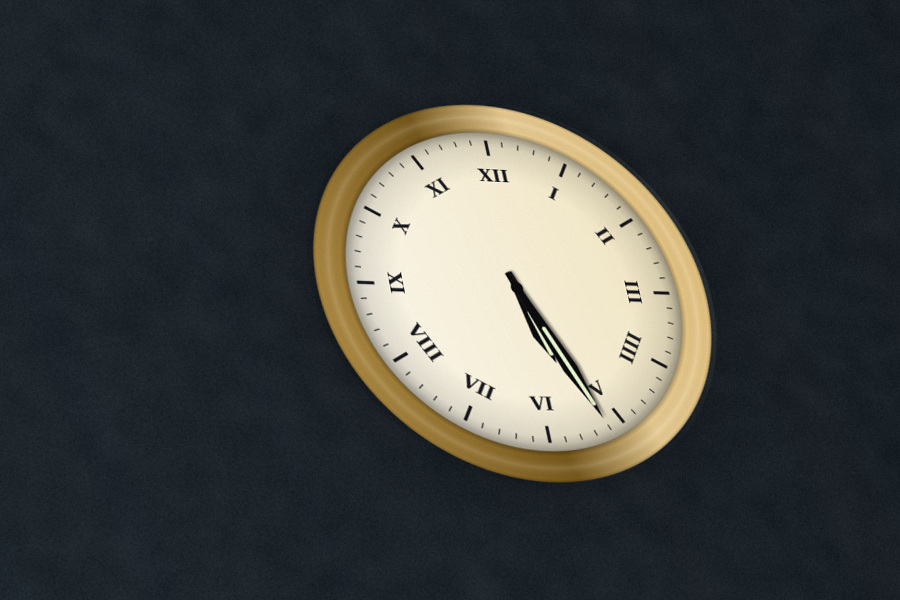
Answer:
5 h 26 min
